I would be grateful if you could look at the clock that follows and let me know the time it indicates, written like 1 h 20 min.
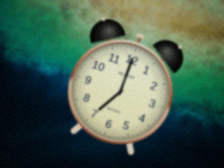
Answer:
7 h 00 min
